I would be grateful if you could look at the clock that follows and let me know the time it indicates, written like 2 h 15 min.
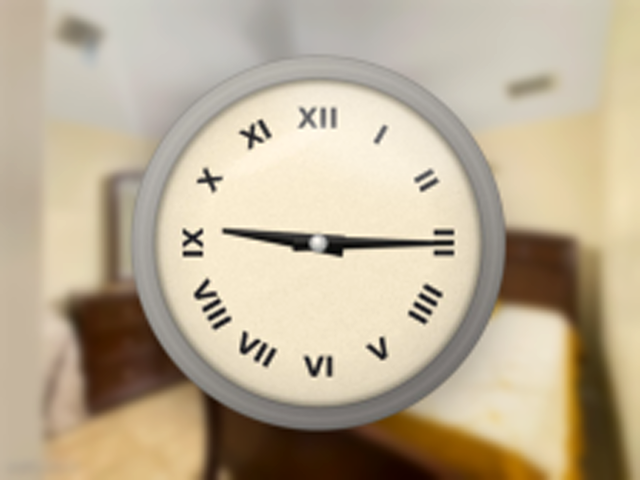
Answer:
9 h 15 min
